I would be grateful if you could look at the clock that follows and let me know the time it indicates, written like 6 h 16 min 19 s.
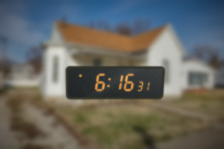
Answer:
6 h 16 min 31 s
